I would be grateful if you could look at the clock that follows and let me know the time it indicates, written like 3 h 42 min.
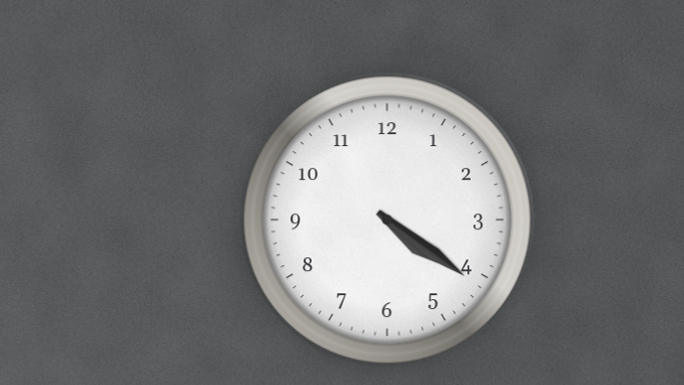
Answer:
4 h 21 min
